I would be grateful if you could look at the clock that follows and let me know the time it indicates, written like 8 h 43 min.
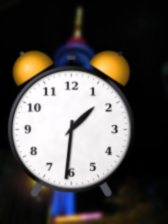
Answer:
1 h 31 min
